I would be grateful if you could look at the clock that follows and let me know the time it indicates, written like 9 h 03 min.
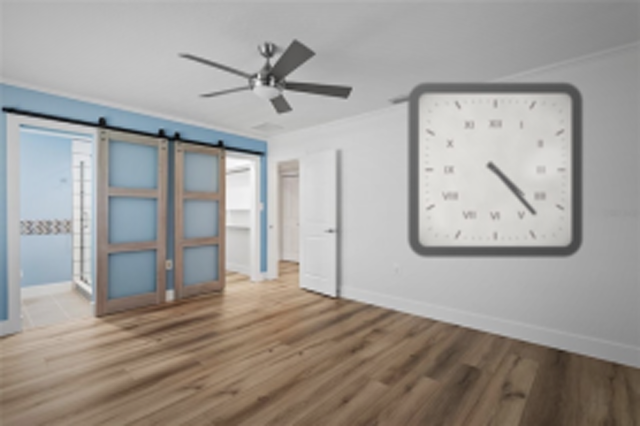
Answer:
4 h 23 min
